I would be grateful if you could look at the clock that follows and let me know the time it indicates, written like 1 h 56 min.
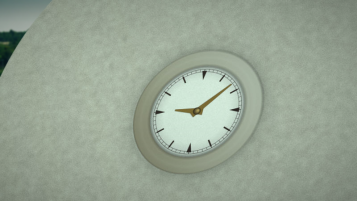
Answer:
9 h 08 min
